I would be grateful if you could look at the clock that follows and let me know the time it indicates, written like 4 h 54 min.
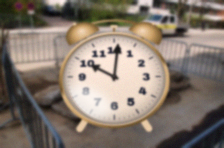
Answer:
10 h 01 min
